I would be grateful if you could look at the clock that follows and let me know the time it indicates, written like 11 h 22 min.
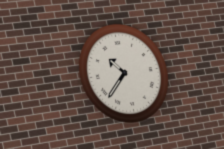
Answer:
10 h 38 min
